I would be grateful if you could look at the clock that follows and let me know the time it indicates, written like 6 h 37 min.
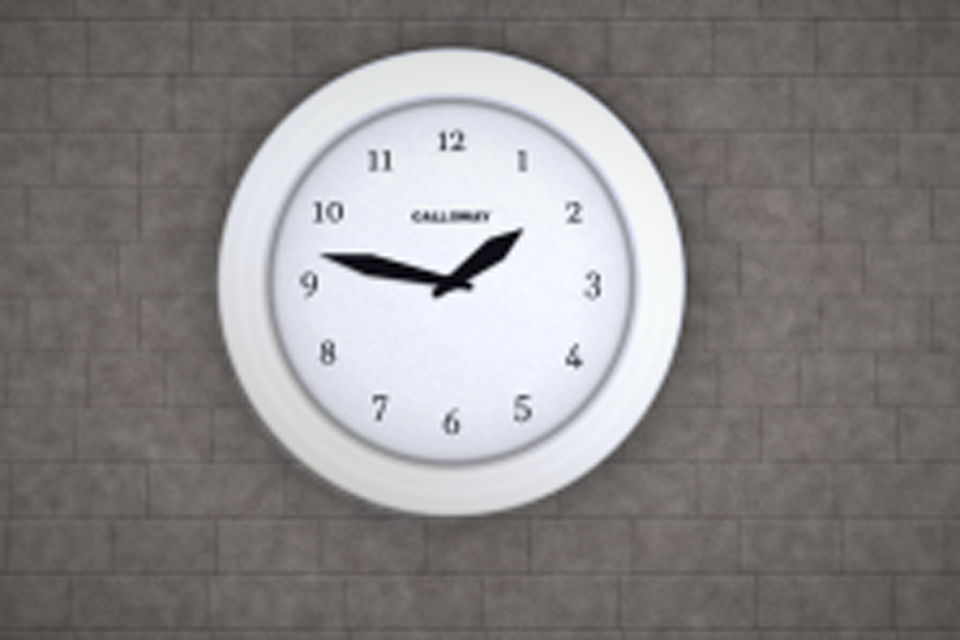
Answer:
1 h 47 min
